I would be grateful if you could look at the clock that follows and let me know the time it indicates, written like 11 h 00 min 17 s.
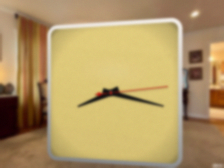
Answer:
8 h 17 min 14 s
